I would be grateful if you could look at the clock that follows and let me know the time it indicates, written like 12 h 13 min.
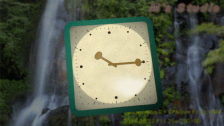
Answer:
10 h 15 min
